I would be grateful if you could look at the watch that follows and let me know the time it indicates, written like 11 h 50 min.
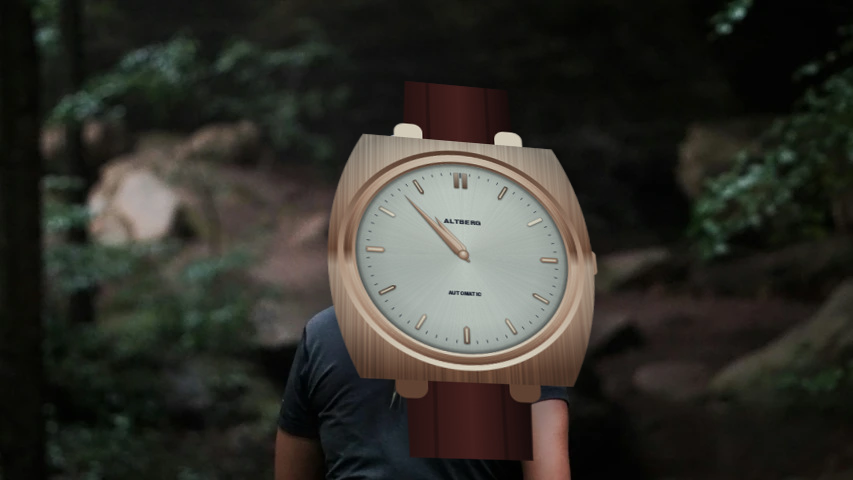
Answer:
10 h 53 min
